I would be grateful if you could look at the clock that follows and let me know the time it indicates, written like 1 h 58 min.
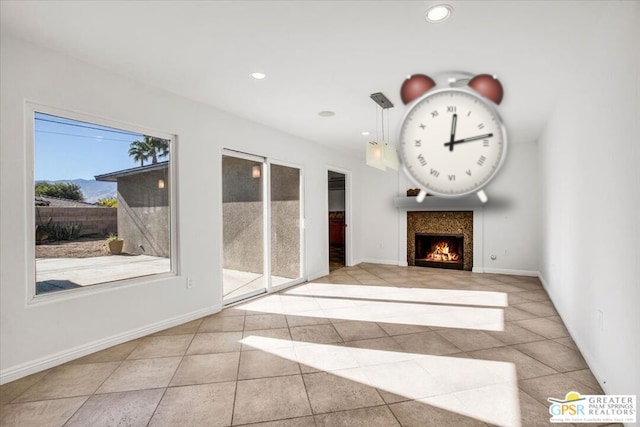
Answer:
12 h 13 min
